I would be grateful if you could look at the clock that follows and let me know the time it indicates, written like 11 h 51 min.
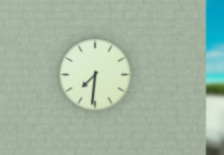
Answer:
7 h 31 min
